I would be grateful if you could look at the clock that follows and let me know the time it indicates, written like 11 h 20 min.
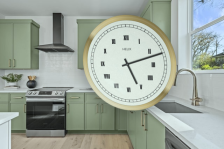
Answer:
5 h 12 min
